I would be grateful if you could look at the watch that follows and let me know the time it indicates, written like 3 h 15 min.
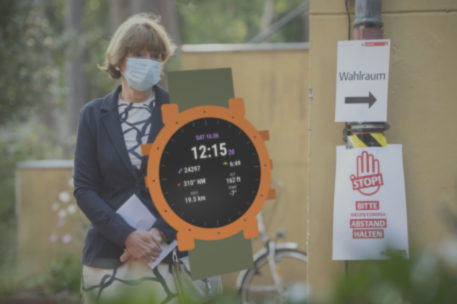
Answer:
12 h 15 min
